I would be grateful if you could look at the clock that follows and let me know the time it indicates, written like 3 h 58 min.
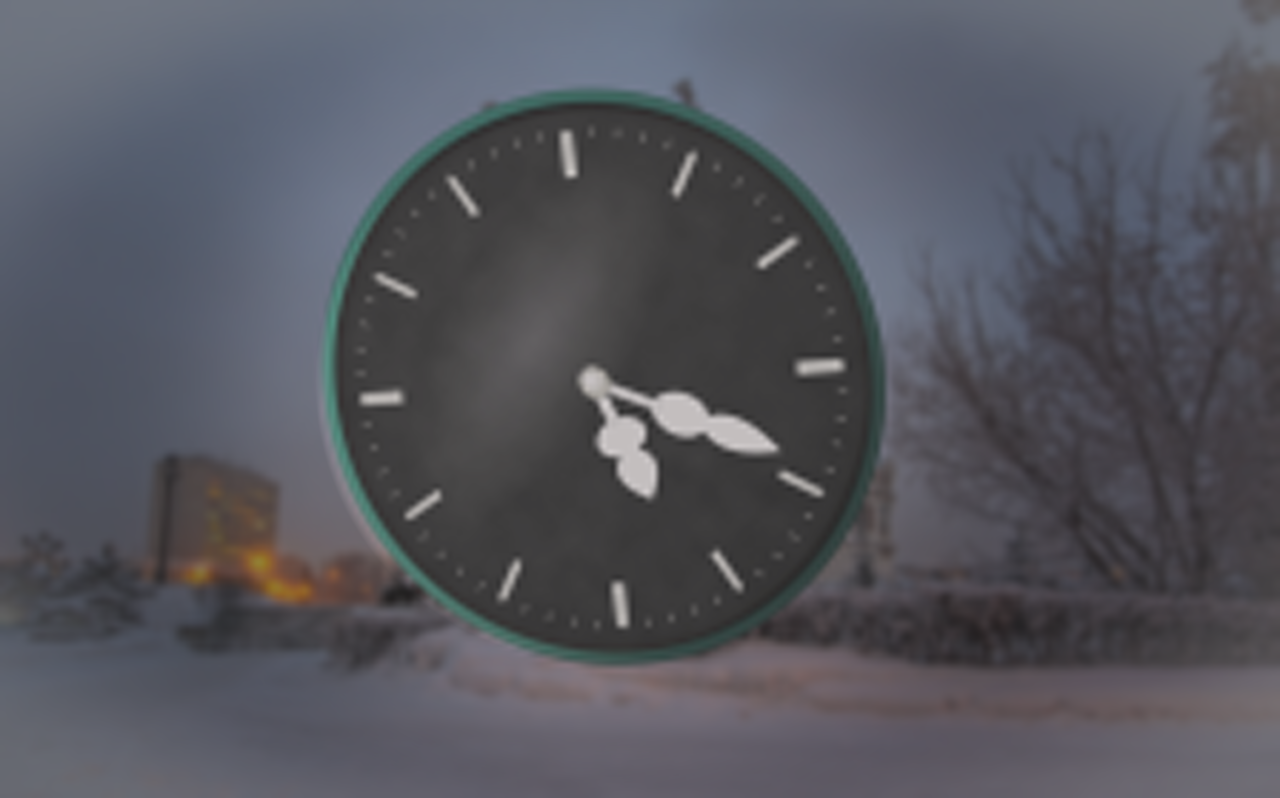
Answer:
5 h 19 min
